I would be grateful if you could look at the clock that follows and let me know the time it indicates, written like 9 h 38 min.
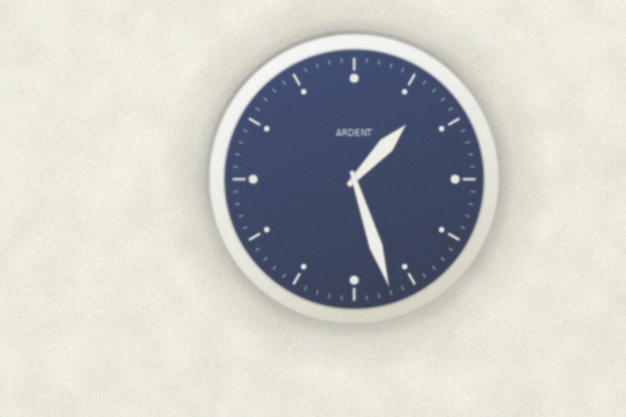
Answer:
1 h 27 min
